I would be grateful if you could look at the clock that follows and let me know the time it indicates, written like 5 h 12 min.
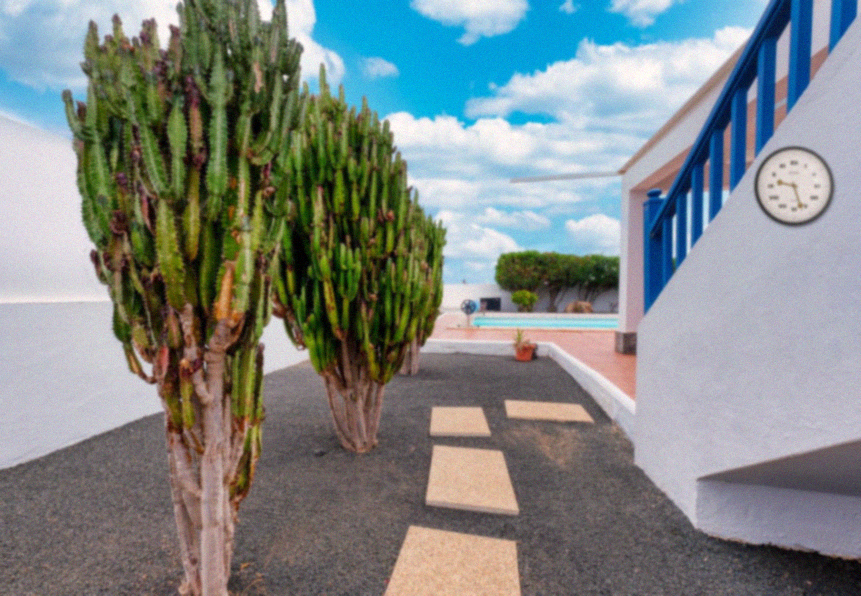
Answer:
9 h 27 min
